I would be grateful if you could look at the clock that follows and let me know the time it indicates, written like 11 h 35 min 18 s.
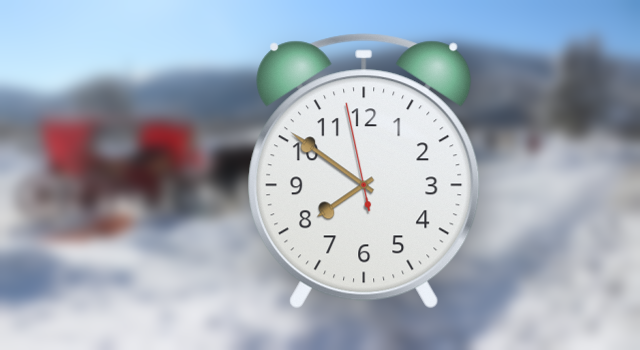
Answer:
7 h 50 min 58 s
